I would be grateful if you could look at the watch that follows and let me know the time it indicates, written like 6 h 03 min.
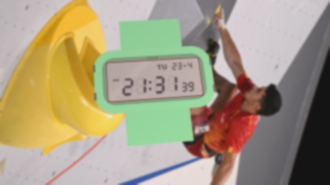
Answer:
21 h 31 min
